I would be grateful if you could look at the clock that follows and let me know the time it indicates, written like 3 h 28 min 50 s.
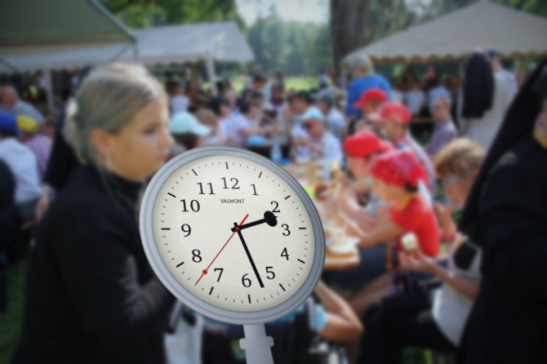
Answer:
2 h 27 min 37 s
